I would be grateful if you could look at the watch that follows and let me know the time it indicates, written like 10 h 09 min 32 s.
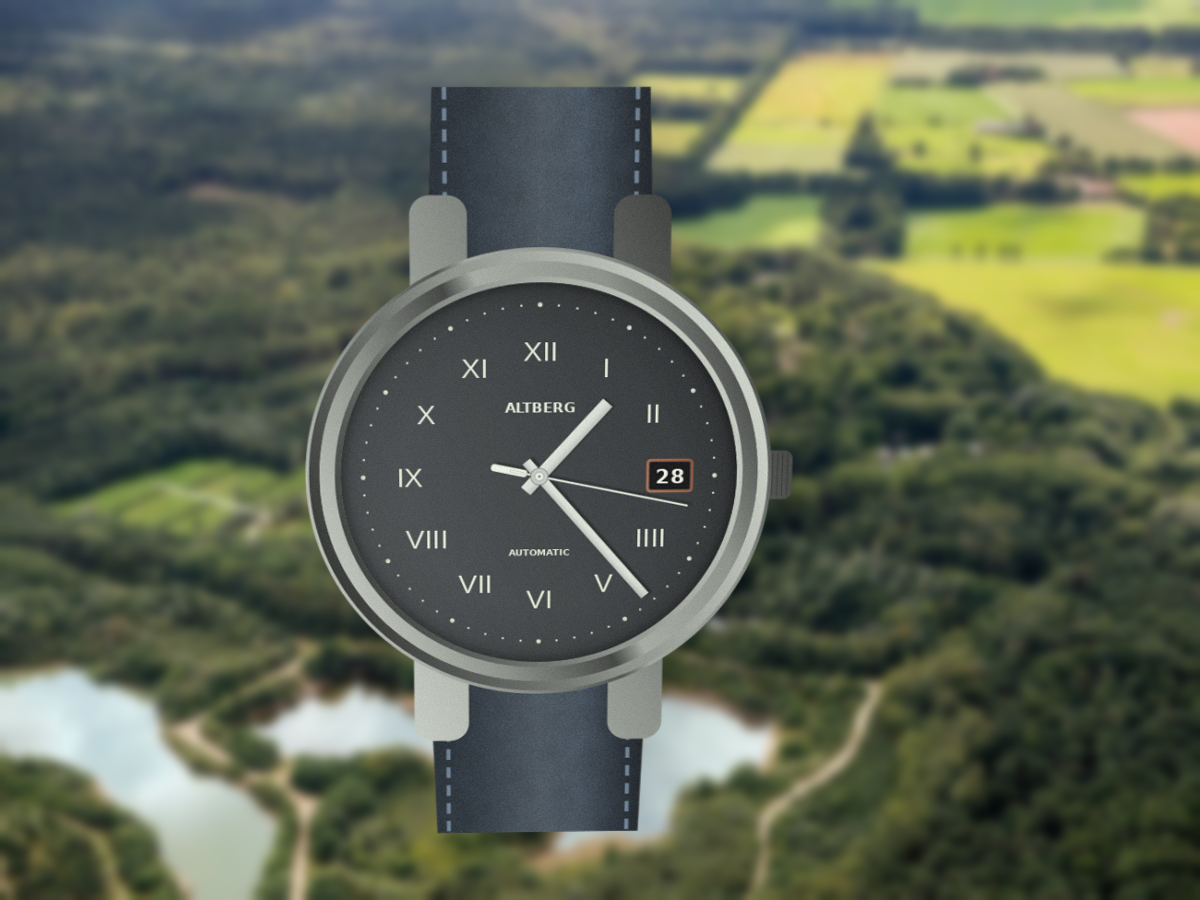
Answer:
1 h 23 min 17 s
